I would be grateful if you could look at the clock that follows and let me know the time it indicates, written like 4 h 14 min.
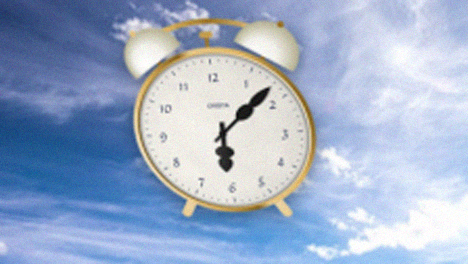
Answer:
6 h 08 min
